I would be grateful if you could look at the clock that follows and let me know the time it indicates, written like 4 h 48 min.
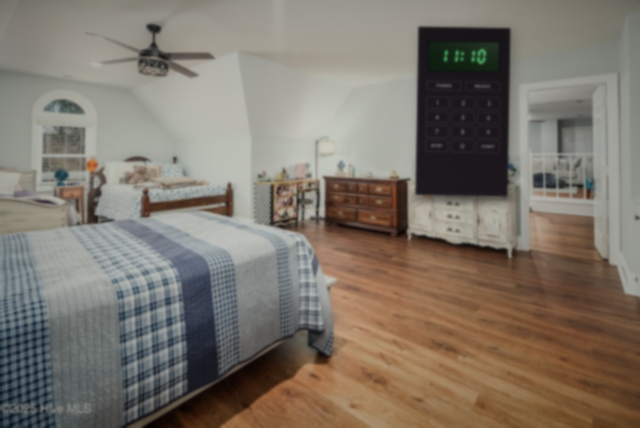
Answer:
11 h 10 min
